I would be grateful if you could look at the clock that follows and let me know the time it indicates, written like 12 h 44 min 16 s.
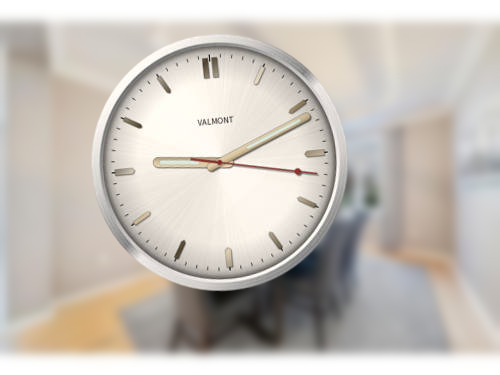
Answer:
9 h 11 min 17 s
